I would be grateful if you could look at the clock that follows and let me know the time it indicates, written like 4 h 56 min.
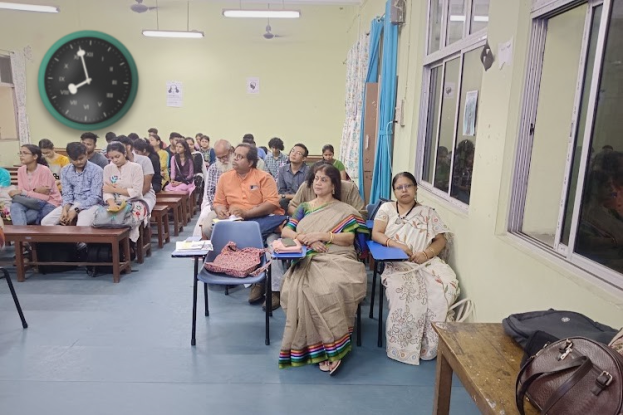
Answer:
7 h 57 min
